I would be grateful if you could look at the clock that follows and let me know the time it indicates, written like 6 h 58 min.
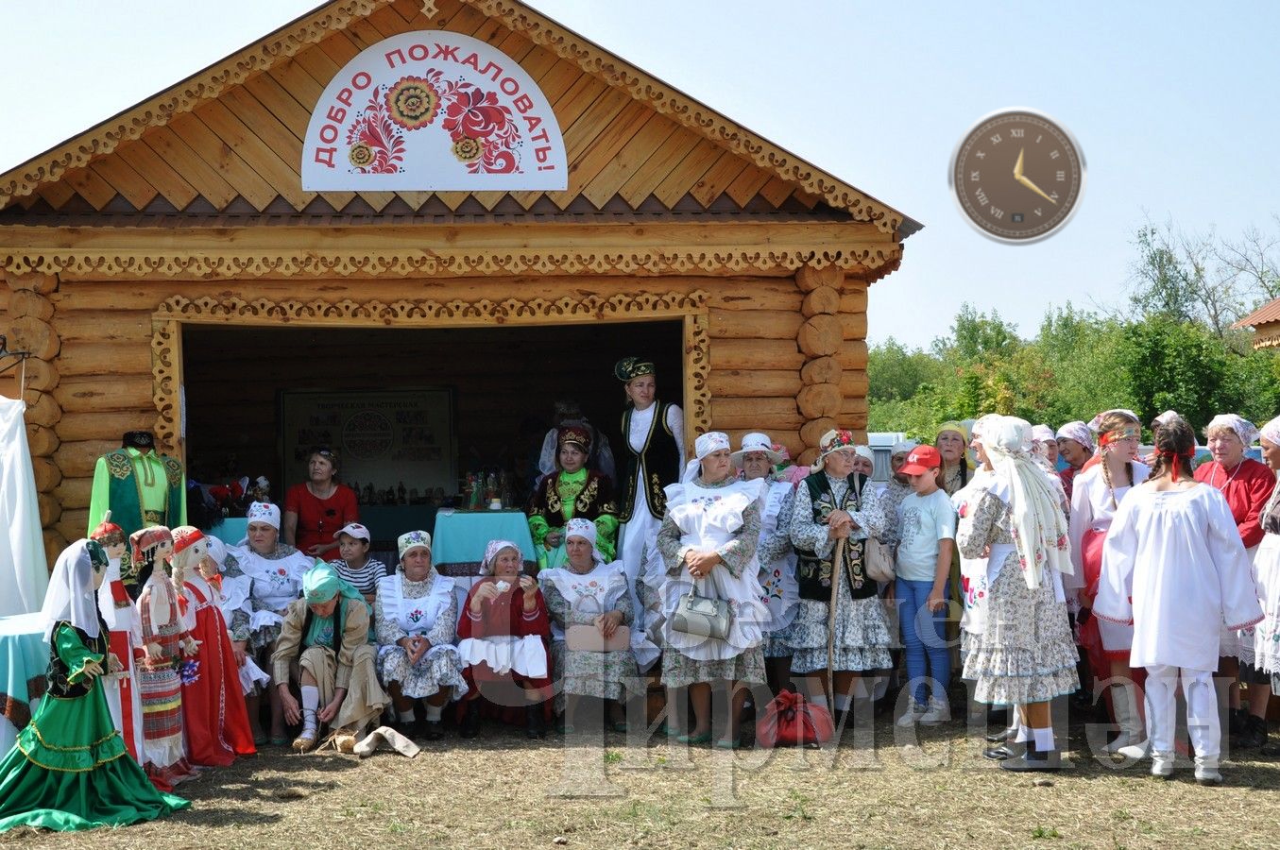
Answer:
12 h 21 min
